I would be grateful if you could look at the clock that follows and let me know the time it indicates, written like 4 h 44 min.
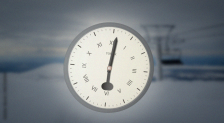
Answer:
6 h 01 min
